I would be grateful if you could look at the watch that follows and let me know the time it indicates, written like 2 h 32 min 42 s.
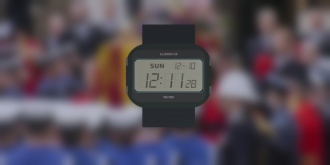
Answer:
12 h 11 min 28 s
